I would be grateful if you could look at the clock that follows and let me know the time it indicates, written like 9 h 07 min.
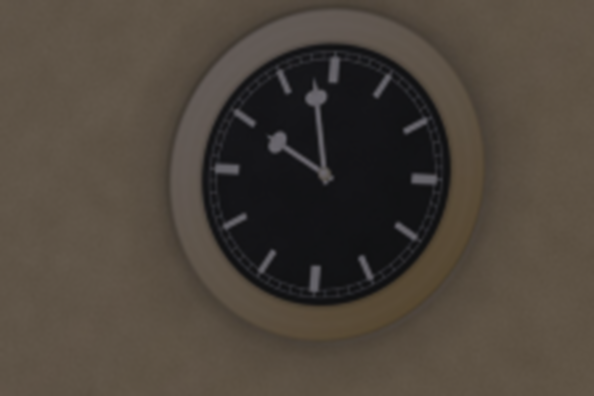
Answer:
9 h 58 min
